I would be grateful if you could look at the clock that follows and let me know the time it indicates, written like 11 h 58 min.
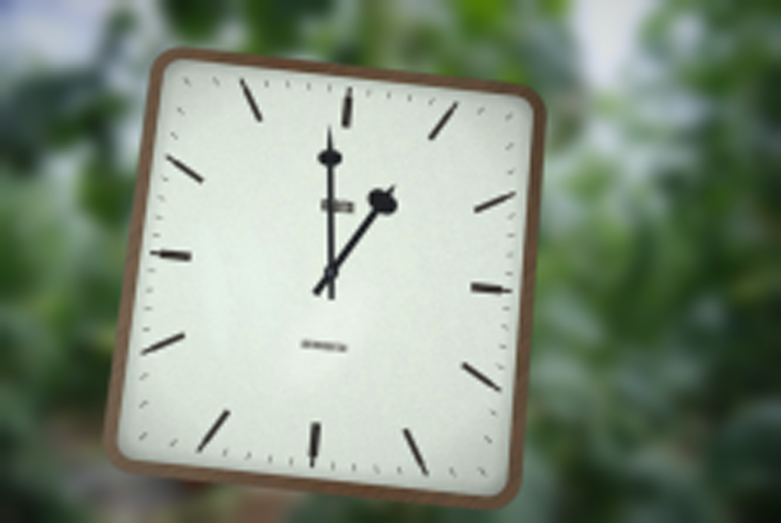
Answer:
12 h 59 min
